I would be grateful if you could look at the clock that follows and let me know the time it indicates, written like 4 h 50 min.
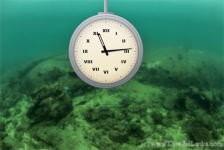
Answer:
11 h 14 min
